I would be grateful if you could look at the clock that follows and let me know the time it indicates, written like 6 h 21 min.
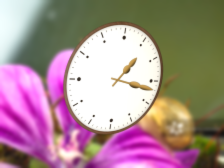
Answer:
1 h 17 min
